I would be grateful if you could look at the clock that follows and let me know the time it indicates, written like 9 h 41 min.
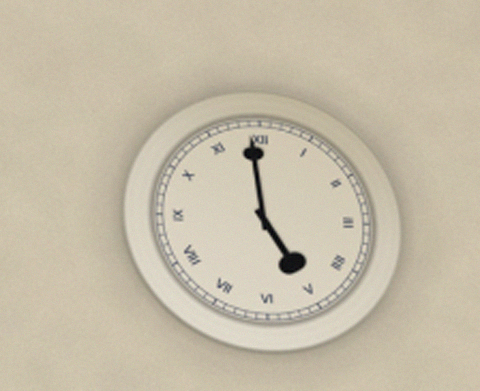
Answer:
4 h 59 min
